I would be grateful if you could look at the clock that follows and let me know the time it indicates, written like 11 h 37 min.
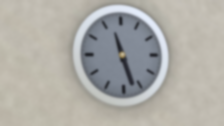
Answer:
11 h 27 min
